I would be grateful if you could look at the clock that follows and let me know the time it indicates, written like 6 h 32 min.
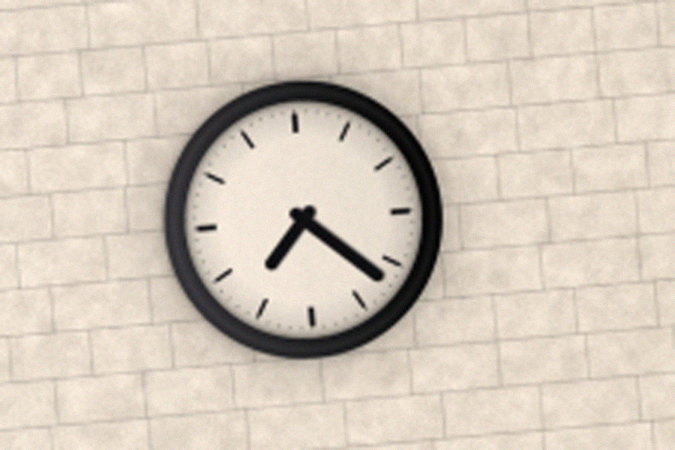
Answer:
7 h 22 min
